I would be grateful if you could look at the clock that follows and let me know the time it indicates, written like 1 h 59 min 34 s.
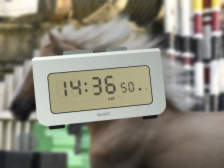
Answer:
14 h 36 min 50 s
